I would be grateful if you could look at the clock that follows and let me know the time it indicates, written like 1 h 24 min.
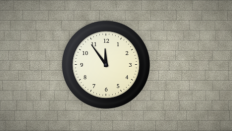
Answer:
11 h 54 min
